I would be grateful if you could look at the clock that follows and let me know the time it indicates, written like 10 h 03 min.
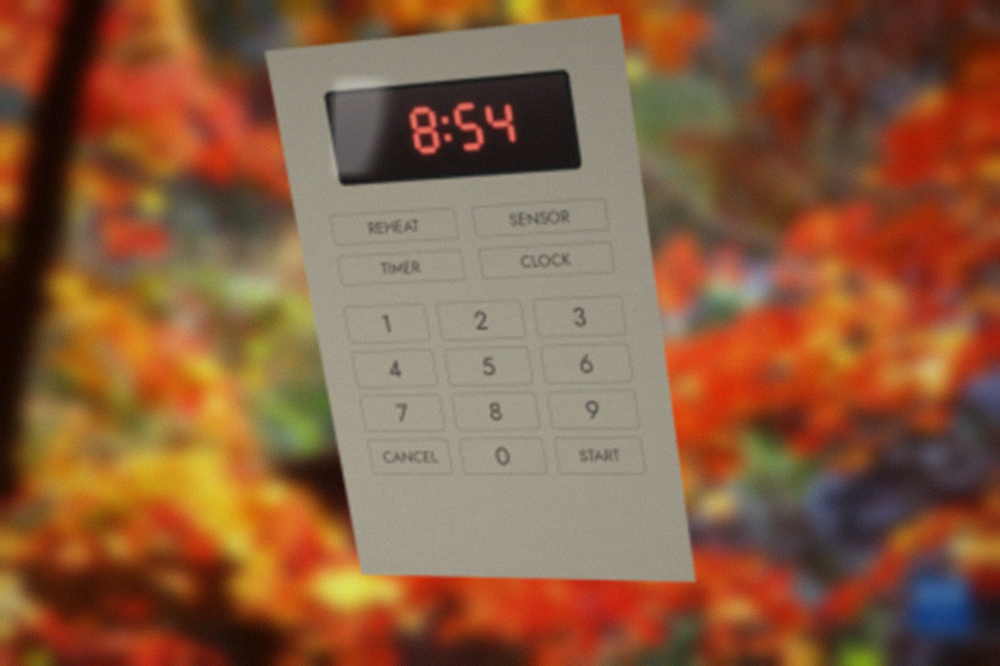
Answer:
8 h 54 min
